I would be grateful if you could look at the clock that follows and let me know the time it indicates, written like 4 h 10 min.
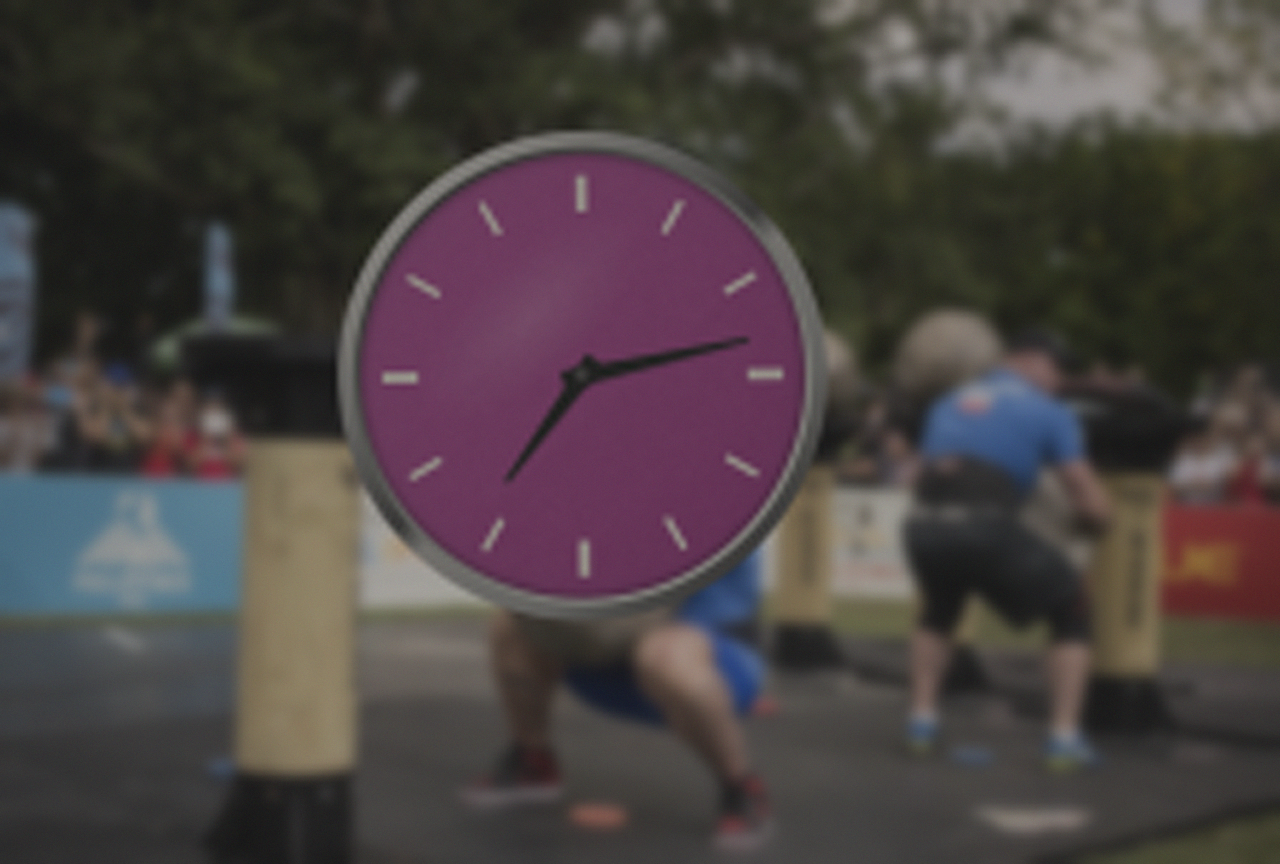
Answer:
7 h 13 min
